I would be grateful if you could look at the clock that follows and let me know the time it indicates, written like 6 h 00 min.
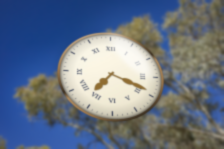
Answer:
7 h 19 min
